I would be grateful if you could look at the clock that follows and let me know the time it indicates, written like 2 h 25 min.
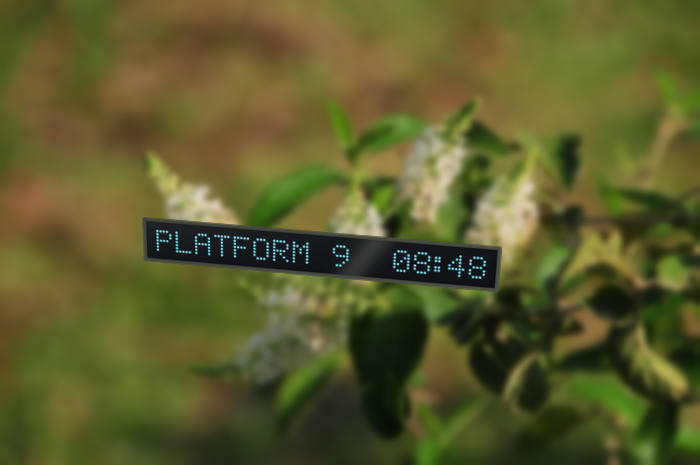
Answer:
8 h 48 min
